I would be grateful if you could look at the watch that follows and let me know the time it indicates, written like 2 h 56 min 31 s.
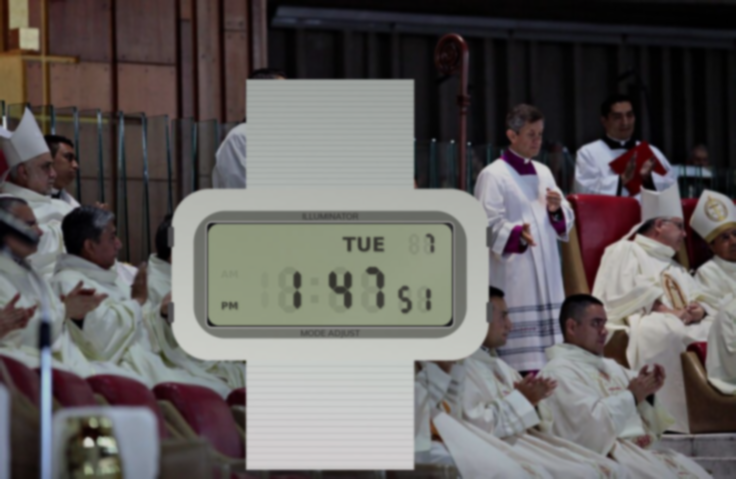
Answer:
1 h 47 min 51 s
